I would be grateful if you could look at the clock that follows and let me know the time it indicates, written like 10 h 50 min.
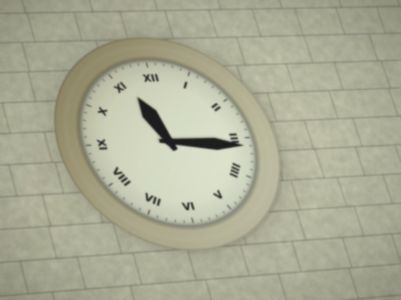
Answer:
11 h 16 min
